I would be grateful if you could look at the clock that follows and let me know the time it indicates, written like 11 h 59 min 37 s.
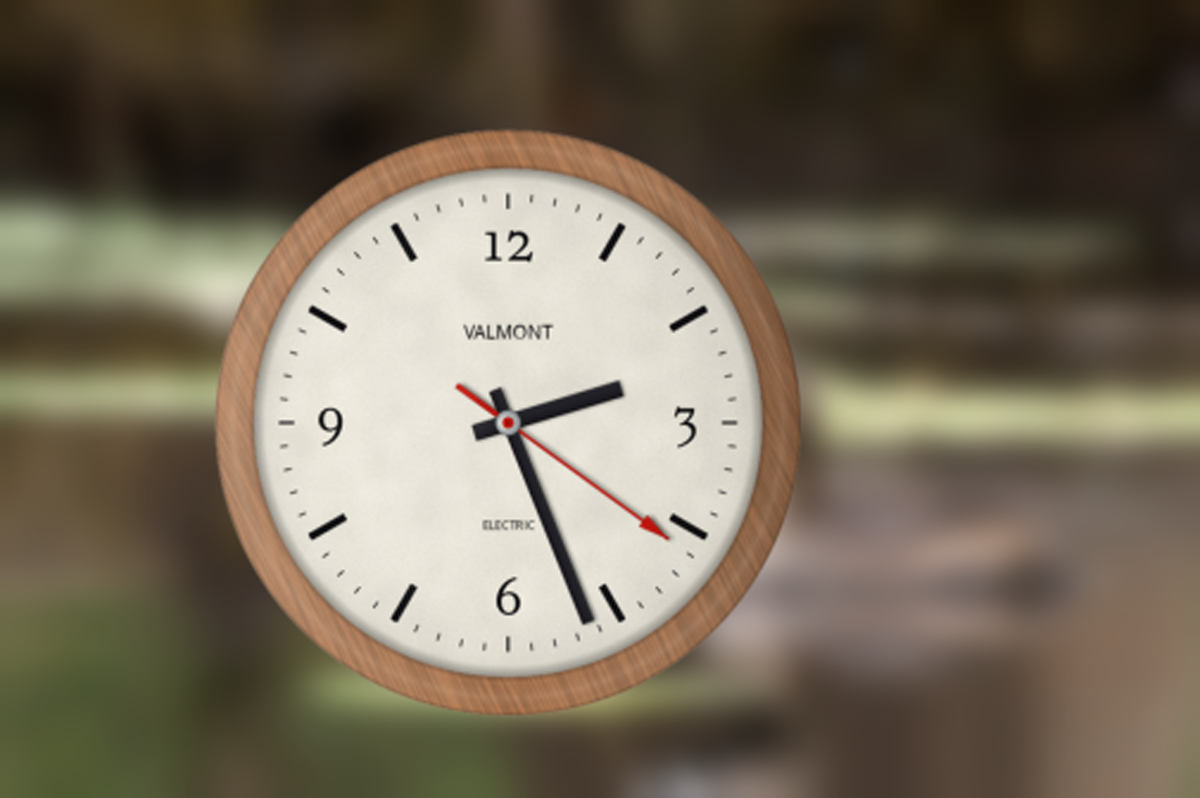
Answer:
2 h 26 min 21 s
